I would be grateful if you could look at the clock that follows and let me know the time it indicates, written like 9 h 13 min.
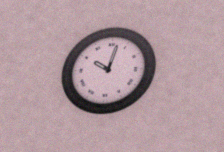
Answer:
10 h 02 min
